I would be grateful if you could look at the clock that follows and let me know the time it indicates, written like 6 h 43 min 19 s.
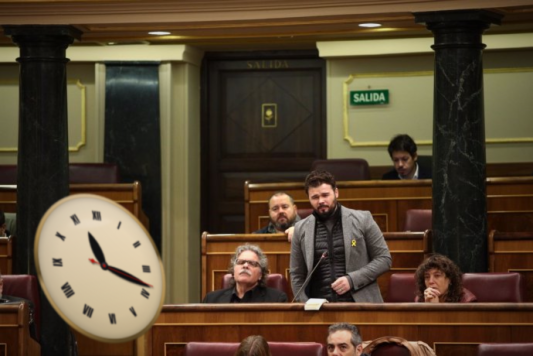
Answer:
11 h 18 min 18 s
